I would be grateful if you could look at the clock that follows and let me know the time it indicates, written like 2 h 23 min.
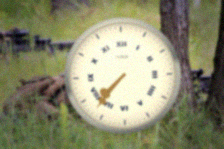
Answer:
7 h 37 min
